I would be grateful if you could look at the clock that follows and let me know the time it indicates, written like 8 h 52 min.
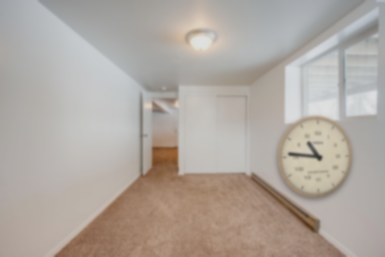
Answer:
10 h 46 min
